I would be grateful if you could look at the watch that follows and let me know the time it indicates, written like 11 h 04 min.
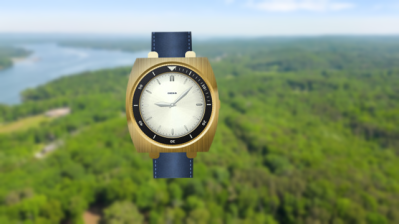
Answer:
9 h 08 min
